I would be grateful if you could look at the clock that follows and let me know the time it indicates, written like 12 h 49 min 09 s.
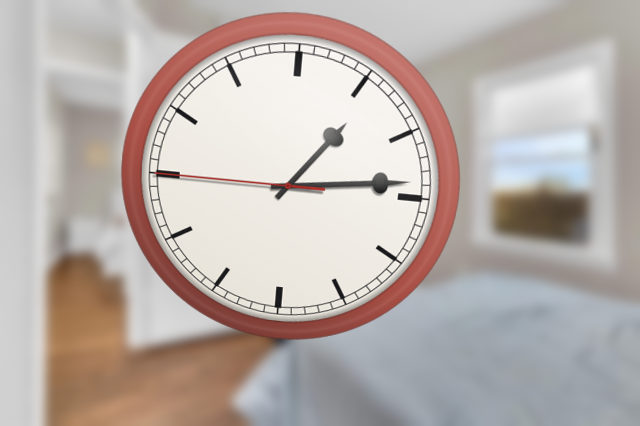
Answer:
1 h 13 min 45 s
